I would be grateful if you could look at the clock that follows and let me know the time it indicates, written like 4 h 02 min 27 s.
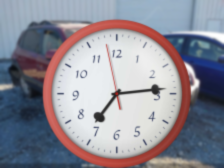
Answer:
7 h 13 min 58 s
